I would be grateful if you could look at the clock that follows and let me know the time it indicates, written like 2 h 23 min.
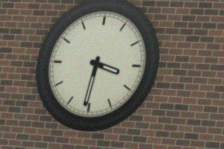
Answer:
3 h 31 min
